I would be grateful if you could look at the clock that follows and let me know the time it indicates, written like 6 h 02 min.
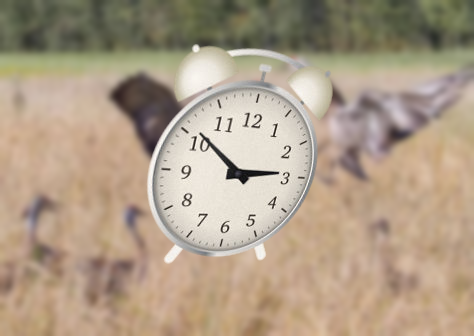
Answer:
2 h 51 min
